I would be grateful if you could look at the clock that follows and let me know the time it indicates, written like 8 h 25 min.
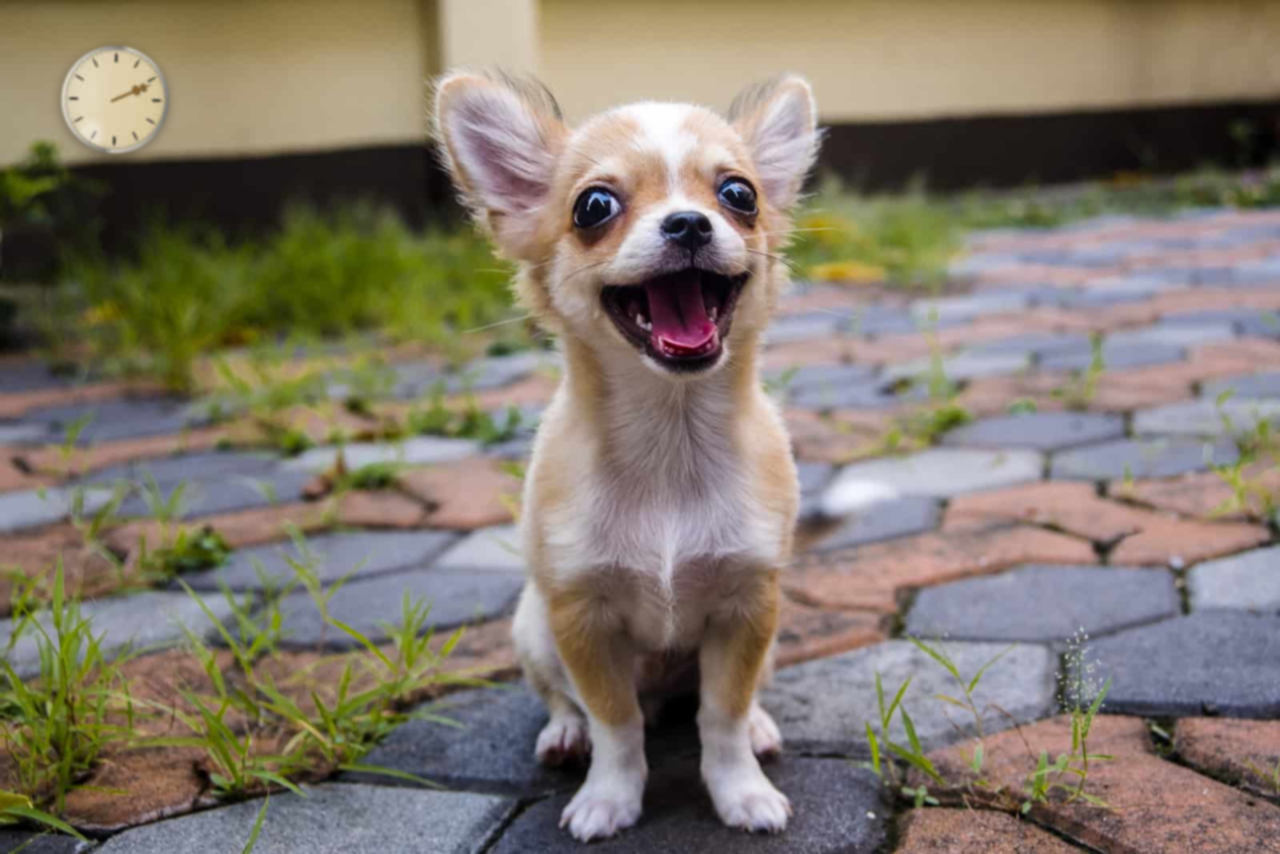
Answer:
2 h 11 min
